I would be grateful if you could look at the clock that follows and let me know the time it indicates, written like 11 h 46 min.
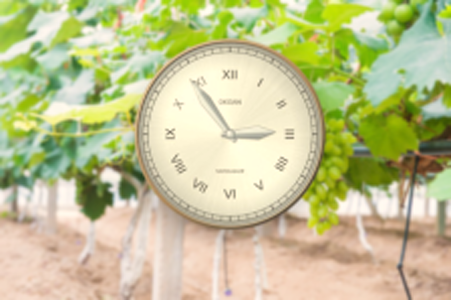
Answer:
2 h 54 min
